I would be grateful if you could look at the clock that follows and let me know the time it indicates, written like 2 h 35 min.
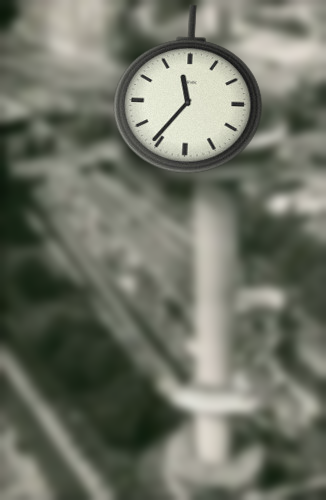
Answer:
11 h 36 min
